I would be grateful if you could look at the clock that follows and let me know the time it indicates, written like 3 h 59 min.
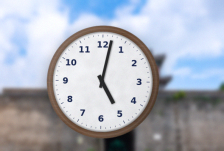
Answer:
5 h 02 min
